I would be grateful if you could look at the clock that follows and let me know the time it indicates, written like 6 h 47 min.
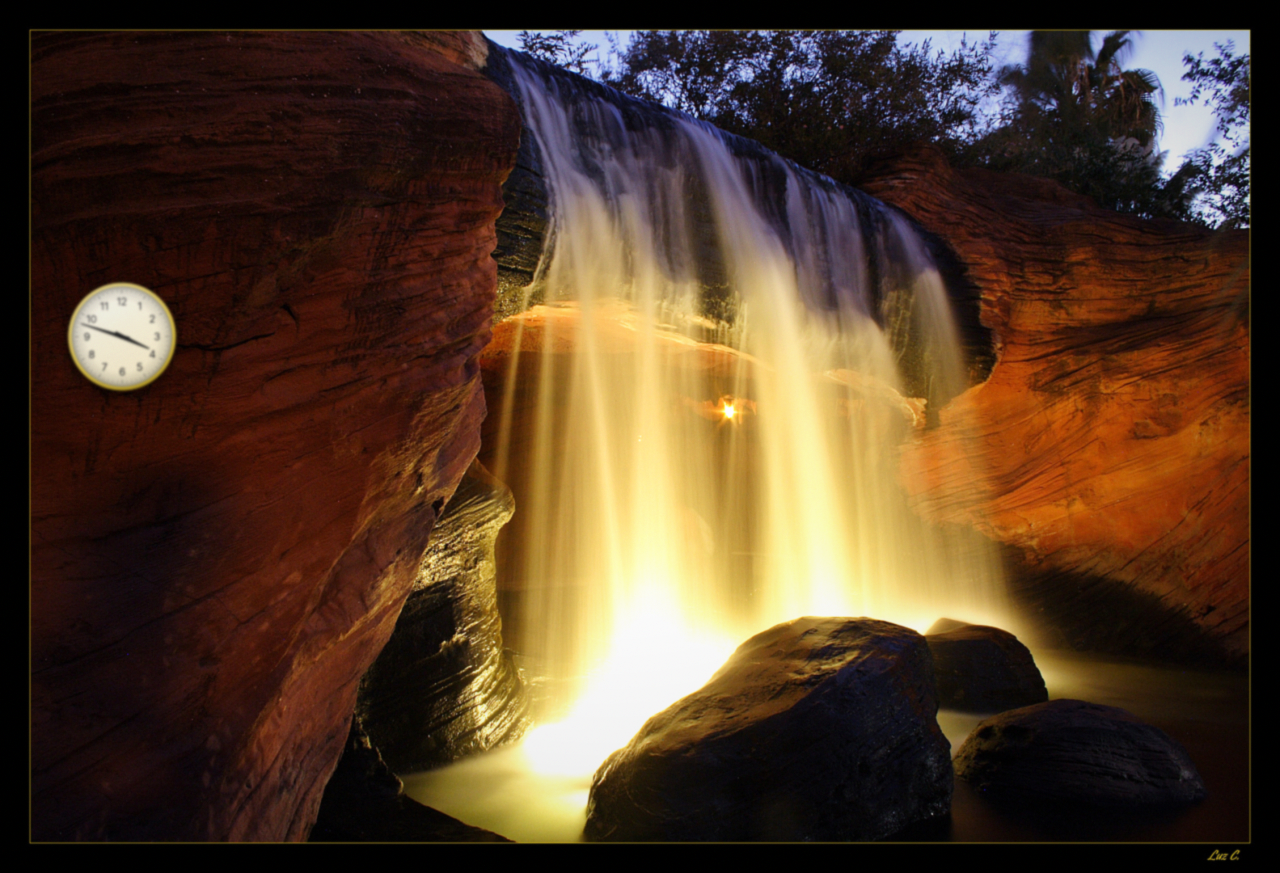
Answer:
3 h 48 min
